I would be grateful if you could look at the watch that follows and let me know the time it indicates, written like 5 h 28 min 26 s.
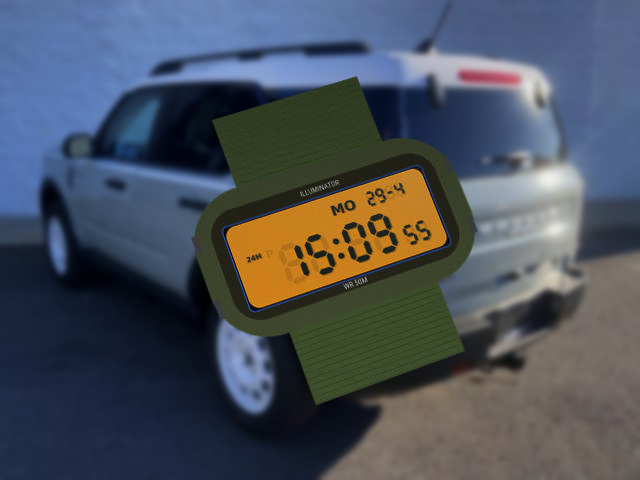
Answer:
15 h 09 min 55 s
